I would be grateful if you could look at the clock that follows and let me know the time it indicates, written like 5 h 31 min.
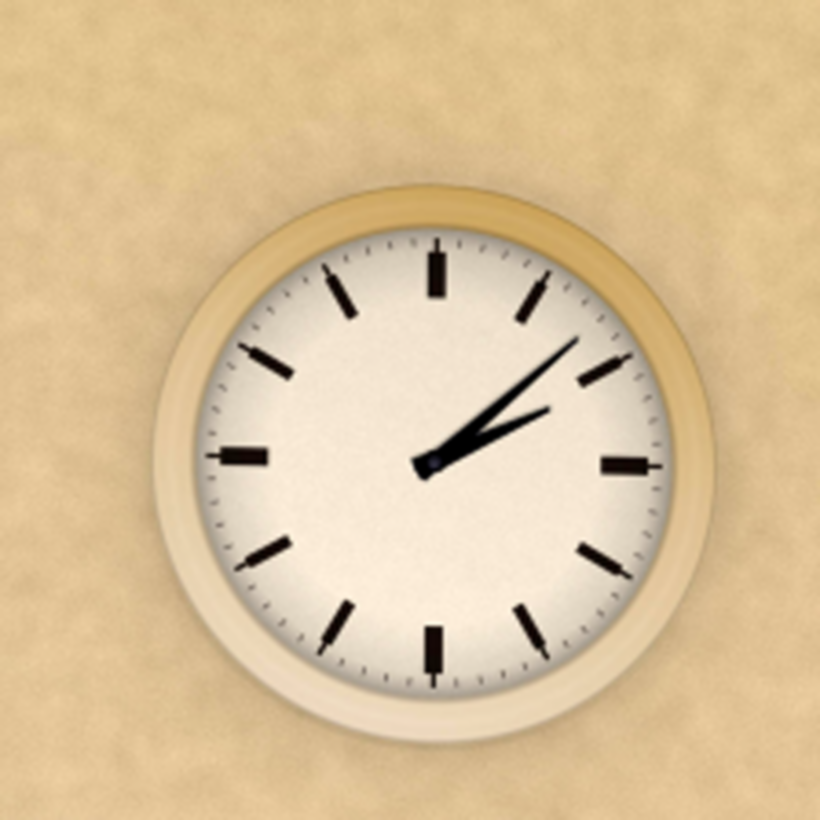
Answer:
2 h 08 min
